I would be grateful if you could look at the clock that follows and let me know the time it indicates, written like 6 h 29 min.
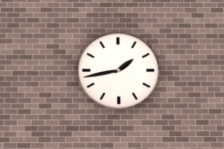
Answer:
1 h 43 min
